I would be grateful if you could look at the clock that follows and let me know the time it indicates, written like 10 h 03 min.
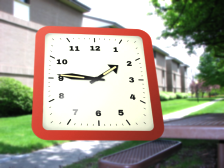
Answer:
1 h 46 min
